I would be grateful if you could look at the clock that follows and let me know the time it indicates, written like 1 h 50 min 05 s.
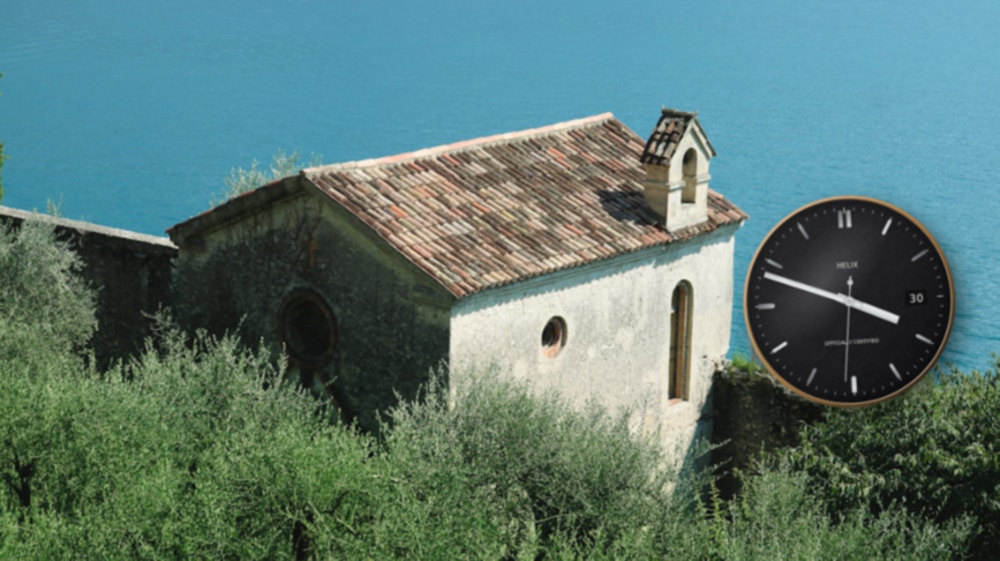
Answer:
3 h 48 min 31 s
